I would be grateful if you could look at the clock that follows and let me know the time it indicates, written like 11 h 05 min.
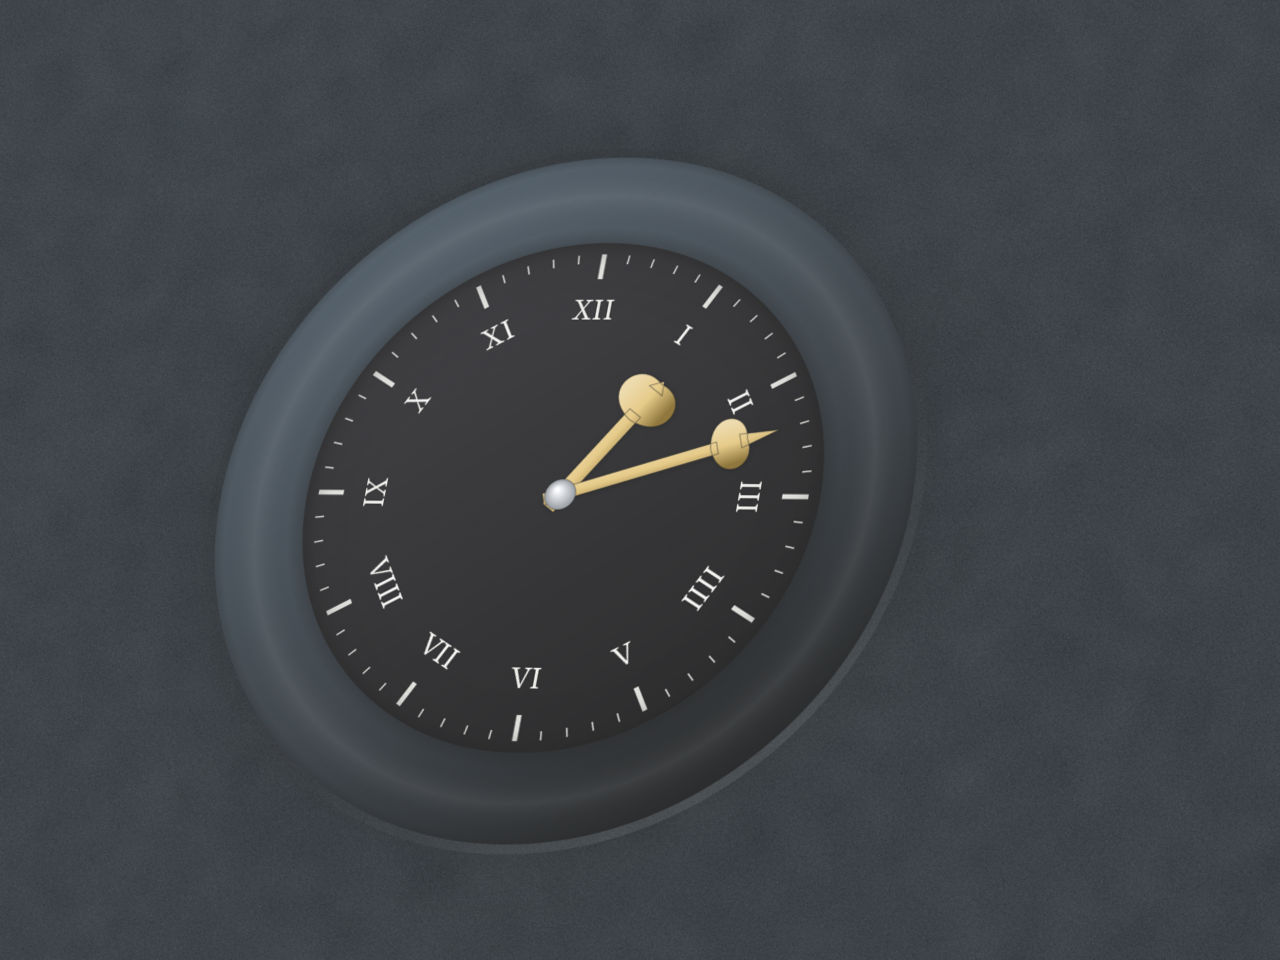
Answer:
1 h 12 min
